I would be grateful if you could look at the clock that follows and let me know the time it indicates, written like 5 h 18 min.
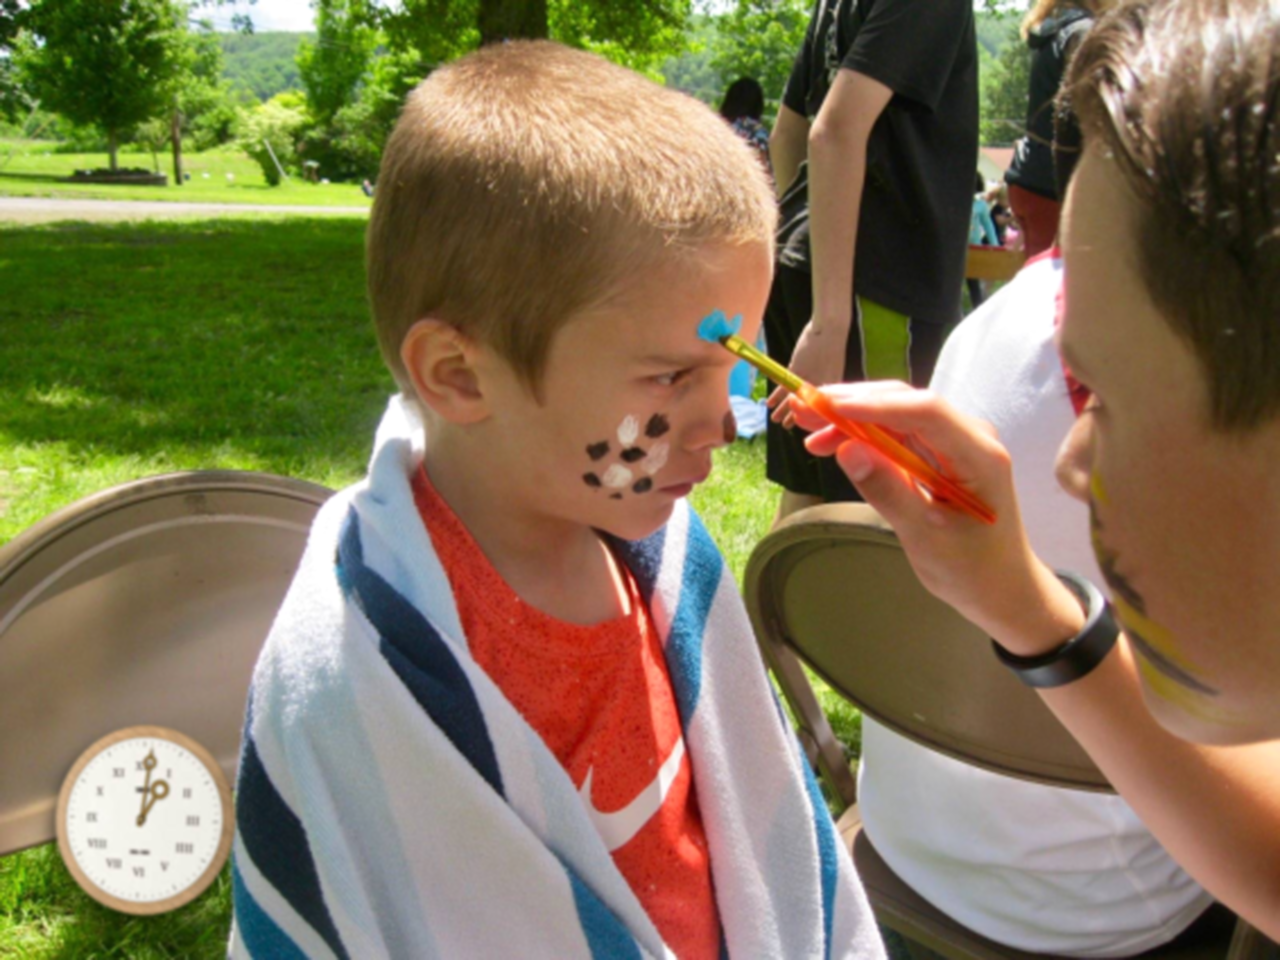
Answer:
1 h 01 min
